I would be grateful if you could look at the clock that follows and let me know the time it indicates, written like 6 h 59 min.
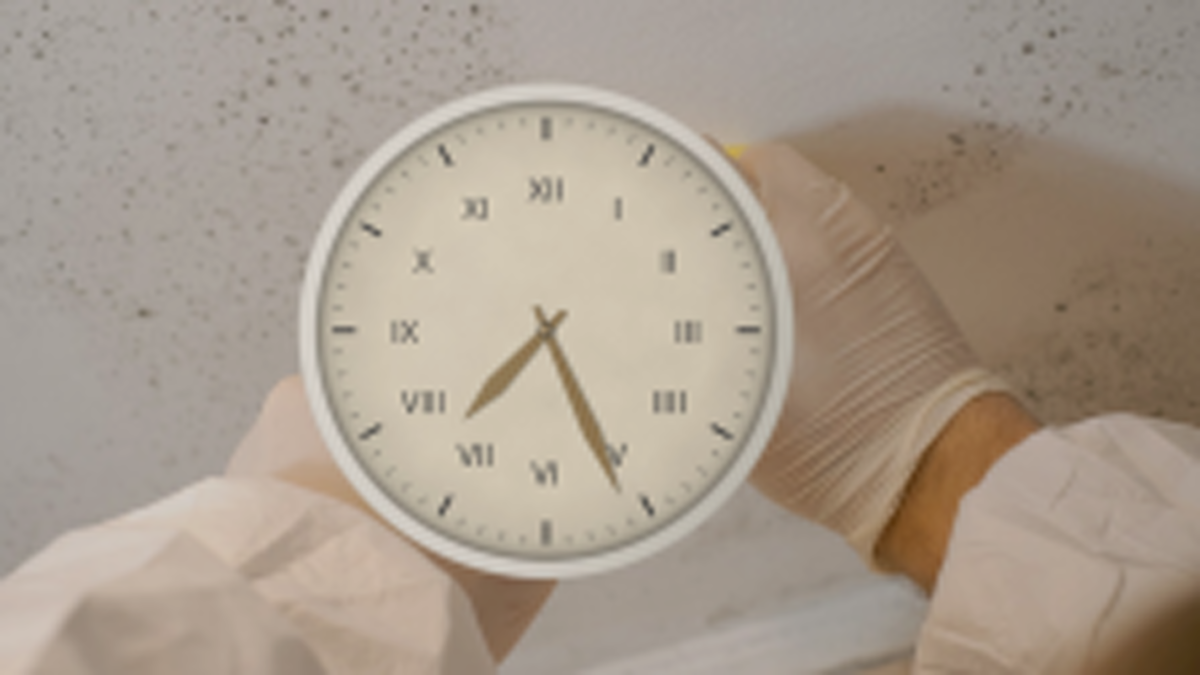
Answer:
7 h 26 min
